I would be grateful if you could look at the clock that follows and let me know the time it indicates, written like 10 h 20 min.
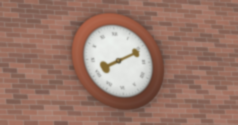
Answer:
8 h 11 min
